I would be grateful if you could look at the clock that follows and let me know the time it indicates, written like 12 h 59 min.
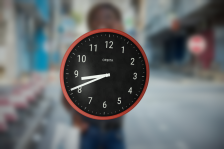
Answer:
8 h 41 min
